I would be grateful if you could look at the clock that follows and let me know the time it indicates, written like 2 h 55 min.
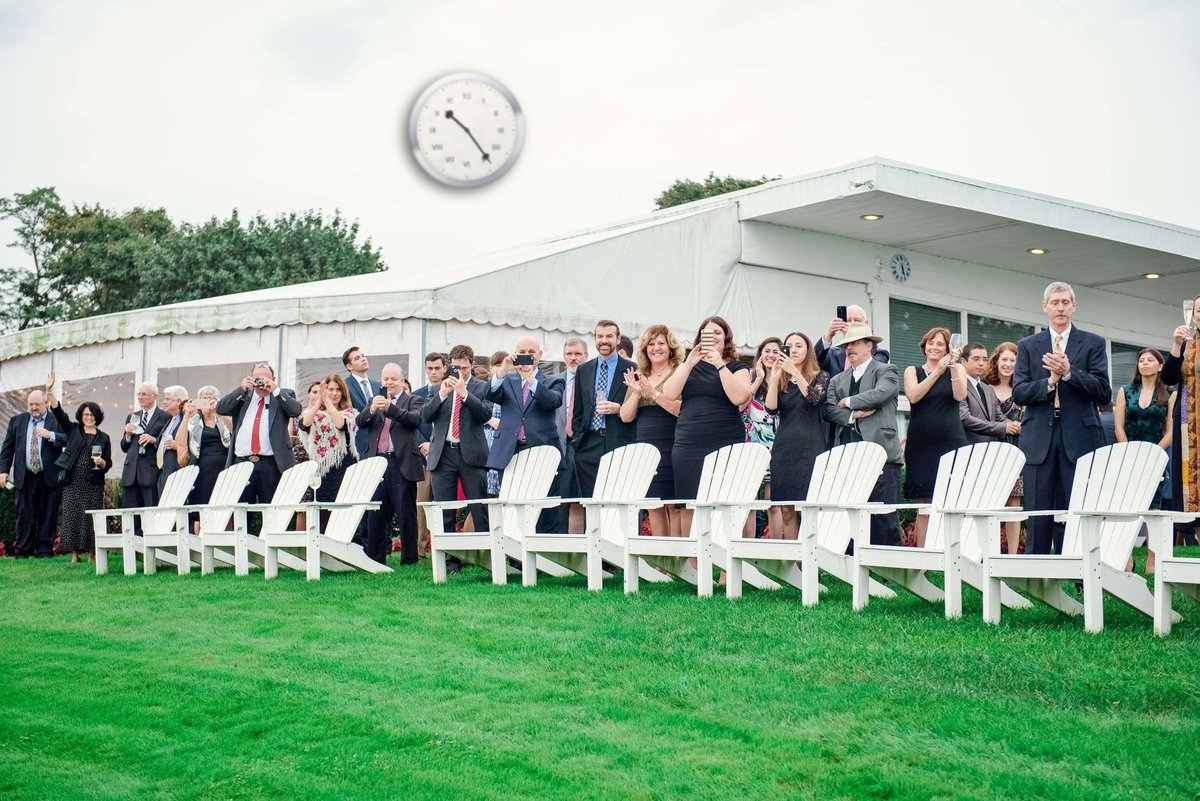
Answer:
10 h 24 min
